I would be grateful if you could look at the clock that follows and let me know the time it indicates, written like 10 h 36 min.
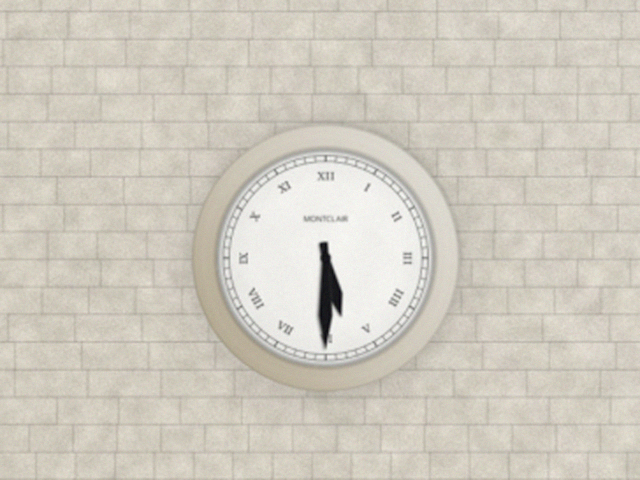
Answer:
5 h 30 min
